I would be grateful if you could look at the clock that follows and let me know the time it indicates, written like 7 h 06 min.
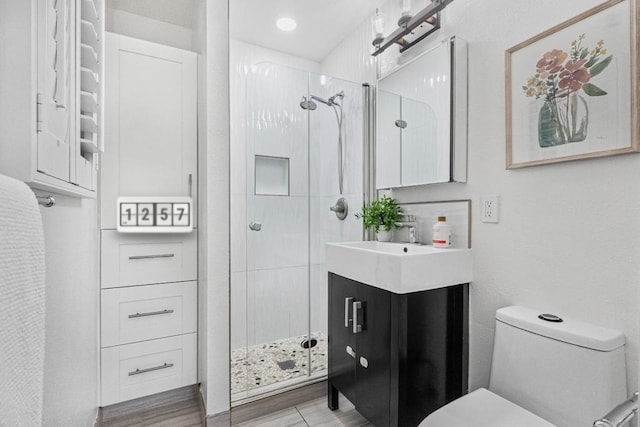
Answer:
12 h 57 min
